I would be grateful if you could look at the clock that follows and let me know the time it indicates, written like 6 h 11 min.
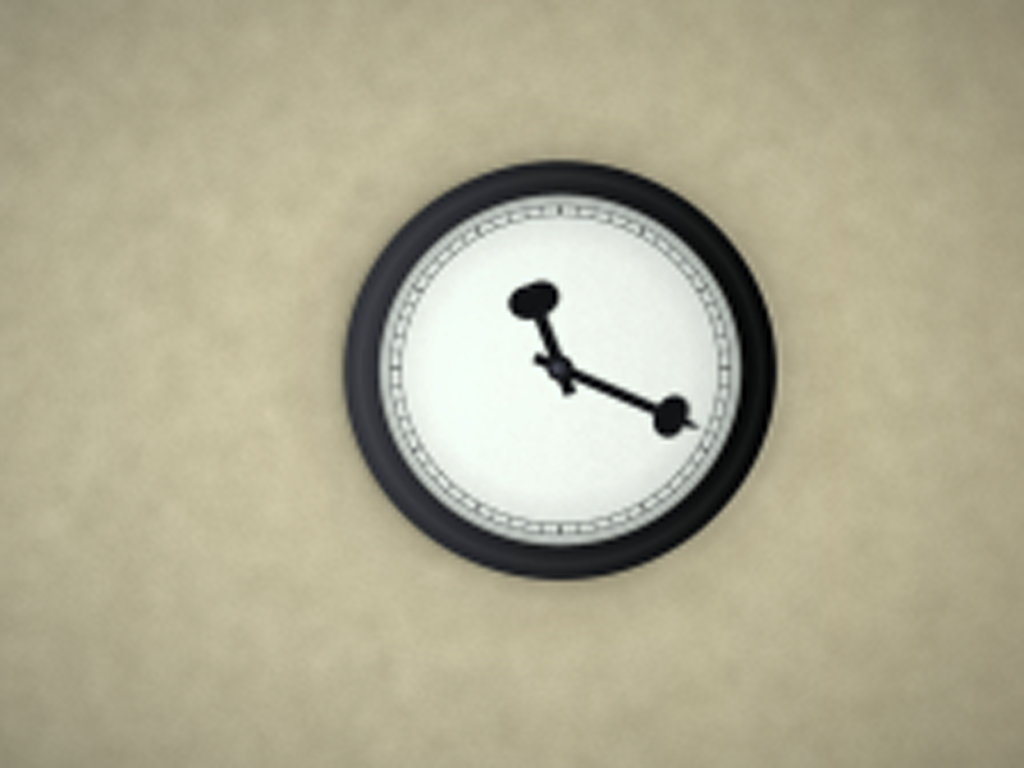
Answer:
11 h 19 min
